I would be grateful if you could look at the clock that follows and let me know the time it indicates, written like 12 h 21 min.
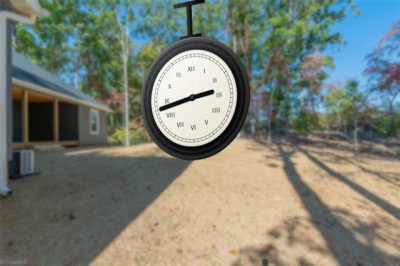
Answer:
2 h 43 min
